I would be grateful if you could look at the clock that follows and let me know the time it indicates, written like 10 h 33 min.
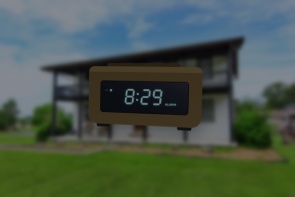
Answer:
8 h 29 min
